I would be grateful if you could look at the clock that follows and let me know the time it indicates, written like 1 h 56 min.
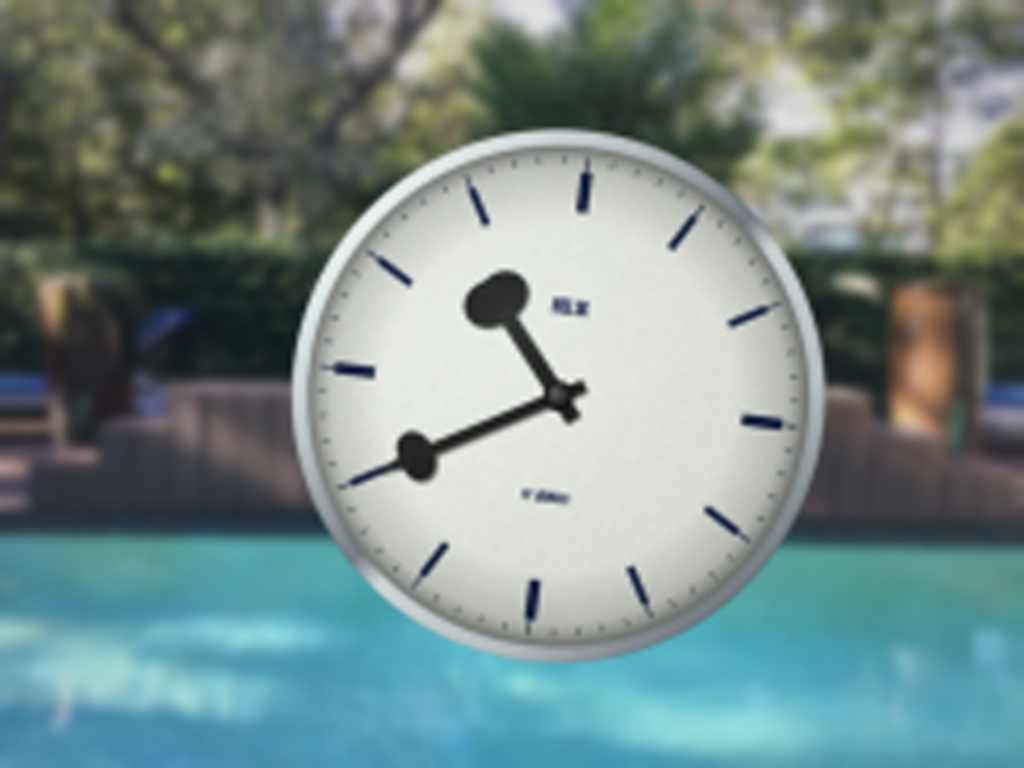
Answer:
10 h 40 min
